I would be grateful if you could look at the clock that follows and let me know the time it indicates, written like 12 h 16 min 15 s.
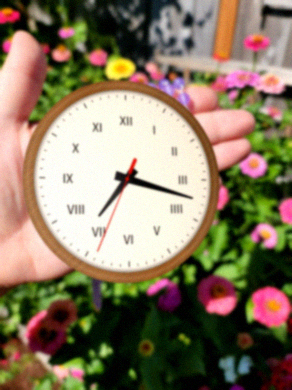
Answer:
7 h 17 min 34 s
